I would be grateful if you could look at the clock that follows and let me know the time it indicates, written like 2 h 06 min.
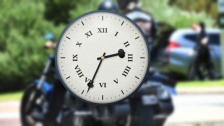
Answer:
2 h 34 min
